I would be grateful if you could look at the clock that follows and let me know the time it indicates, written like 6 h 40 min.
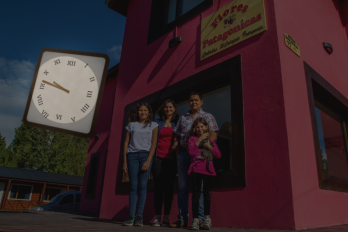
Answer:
9 h 47 min
